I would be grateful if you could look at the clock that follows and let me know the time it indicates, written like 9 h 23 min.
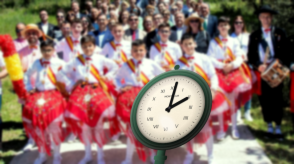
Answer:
2 h 01 min
